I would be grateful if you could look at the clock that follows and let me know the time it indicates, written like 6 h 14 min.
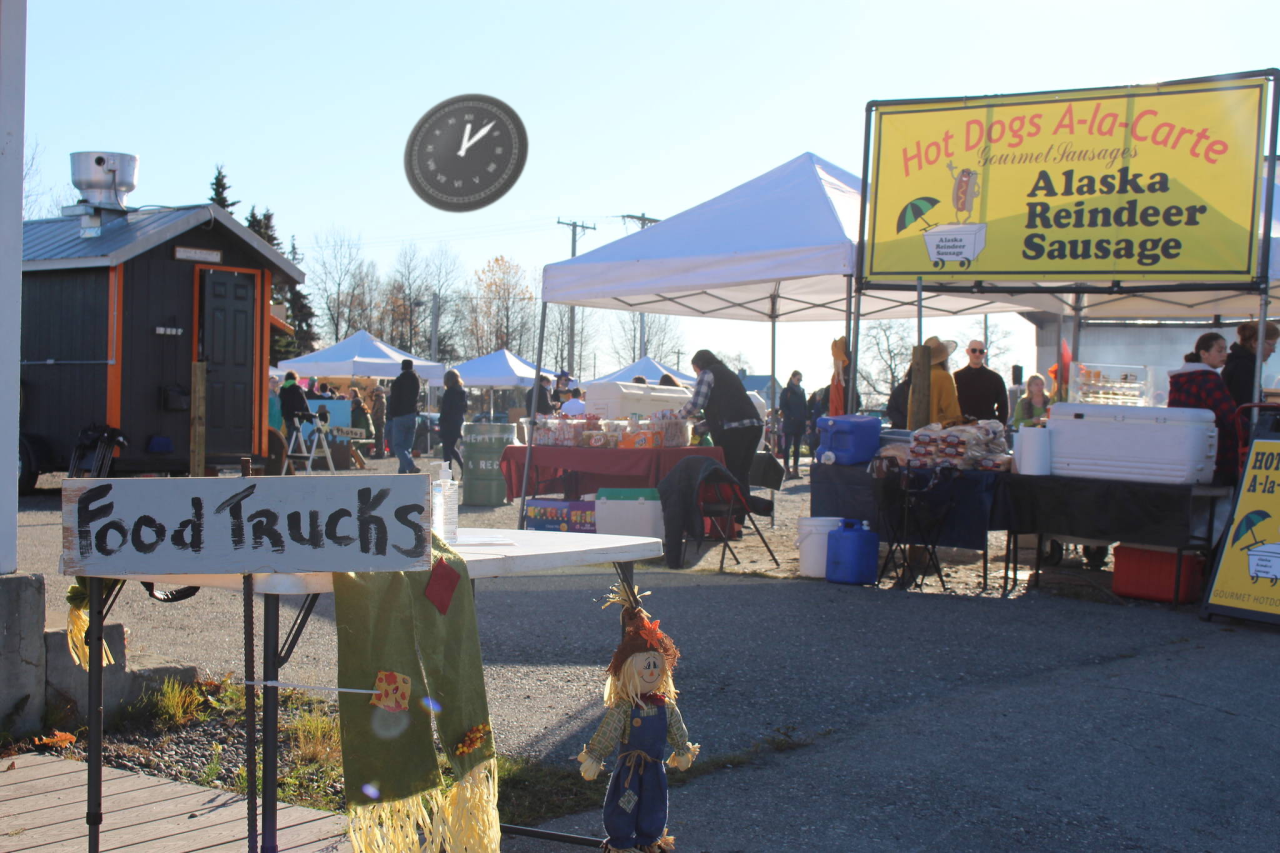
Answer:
12 h 07 min
